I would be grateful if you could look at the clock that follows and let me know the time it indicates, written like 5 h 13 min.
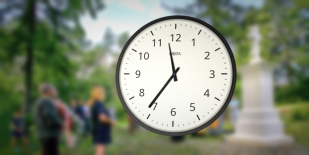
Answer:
11 h 36 min
